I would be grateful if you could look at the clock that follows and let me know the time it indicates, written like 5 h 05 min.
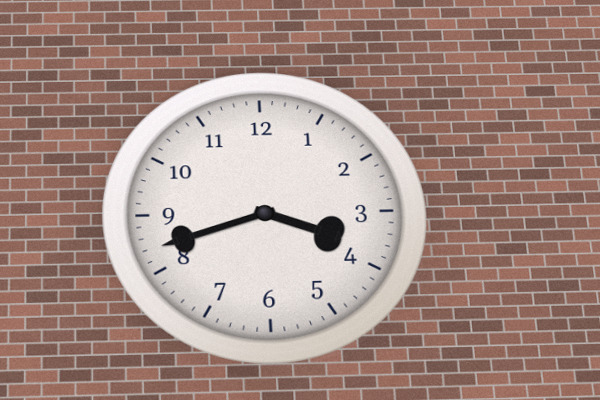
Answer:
3 h 42 min
